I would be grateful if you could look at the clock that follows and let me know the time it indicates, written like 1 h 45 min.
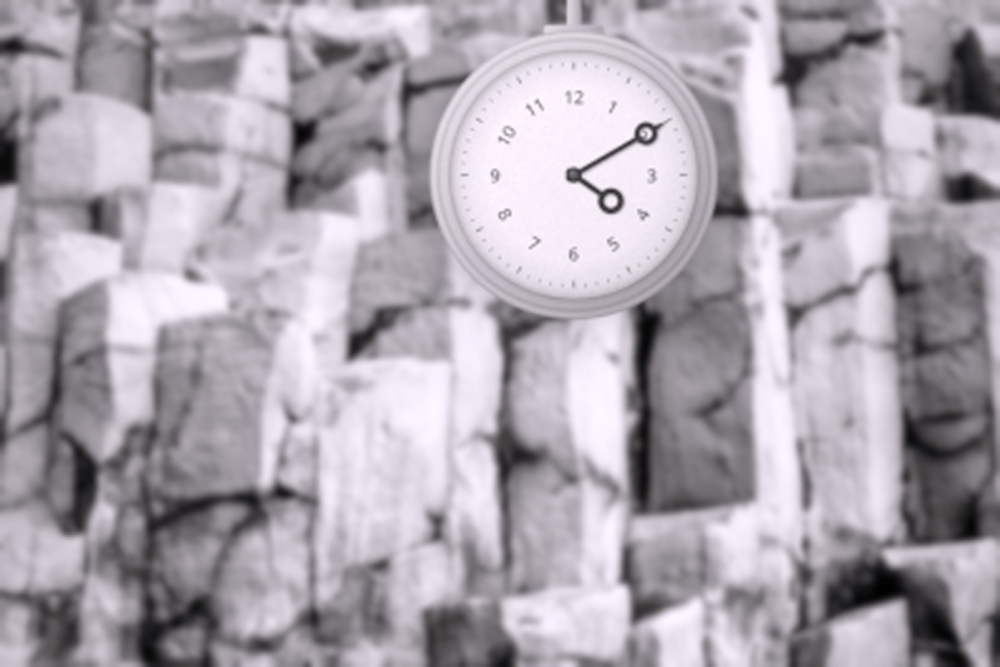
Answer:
4 h 10 min
